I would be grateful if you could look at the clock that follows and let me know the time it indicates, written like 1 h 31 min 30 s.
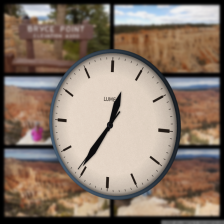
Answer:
12 h 35 min 36 s
